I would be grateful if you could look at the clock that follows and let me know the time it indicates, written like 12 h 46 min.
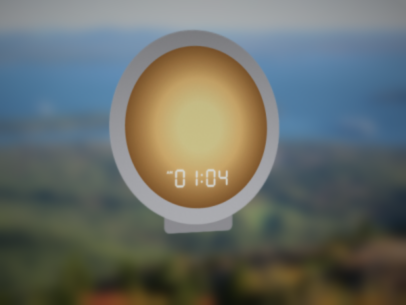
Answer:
1 h 04 min
